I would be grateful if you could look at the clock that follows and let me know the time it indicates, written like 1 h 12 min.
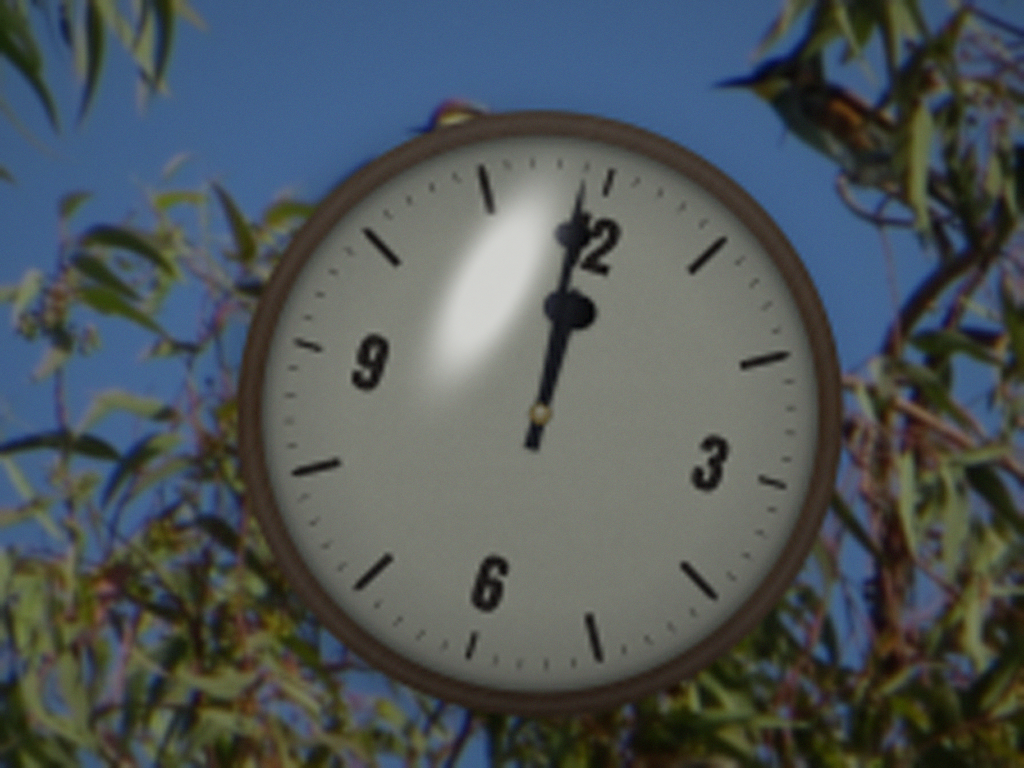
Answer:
11 h 59 min
